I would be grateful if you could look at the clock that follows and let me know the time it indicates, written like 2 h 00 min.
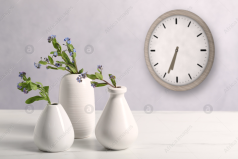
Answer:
6 h 34 min
